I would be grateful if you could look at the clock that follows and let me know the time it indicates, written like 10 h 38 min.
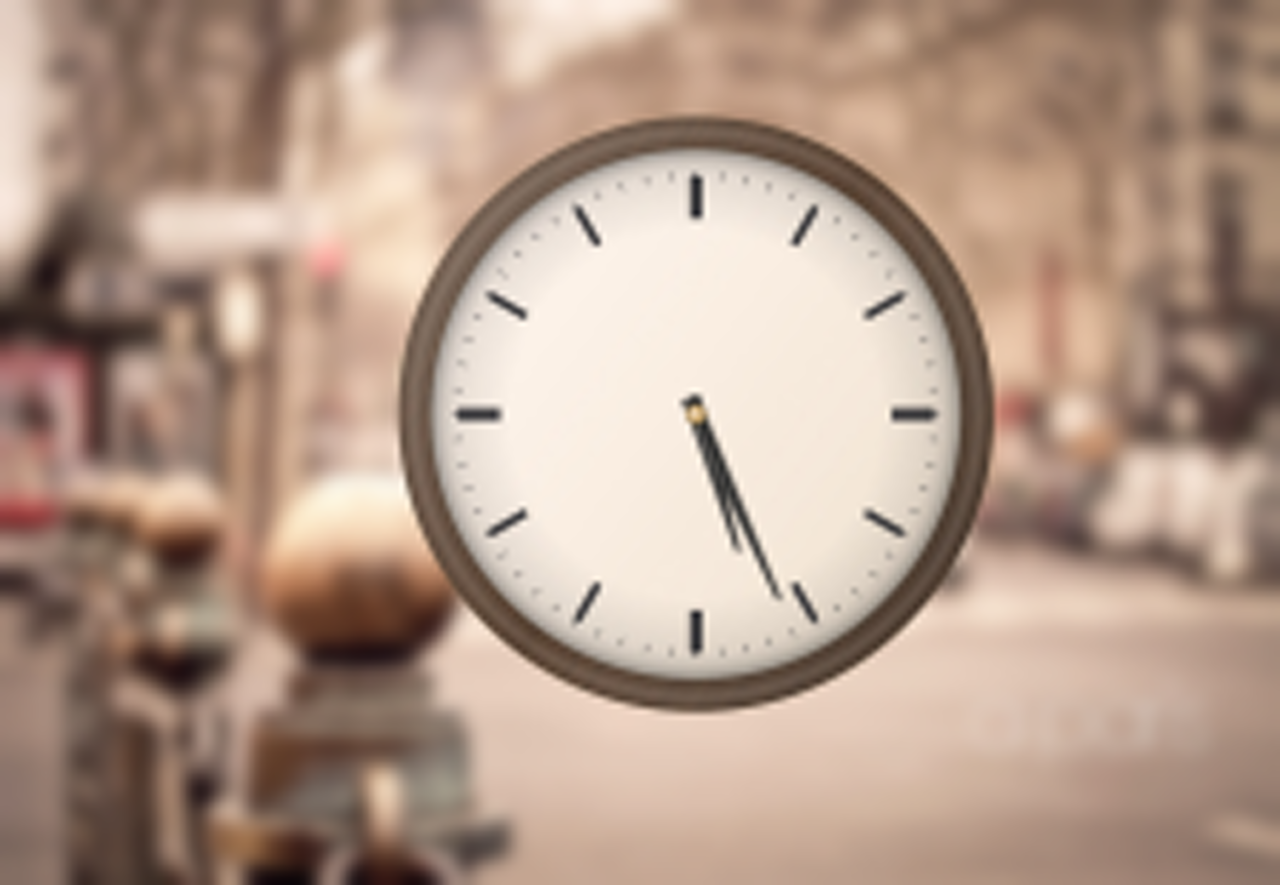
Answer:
5 h 26 min
